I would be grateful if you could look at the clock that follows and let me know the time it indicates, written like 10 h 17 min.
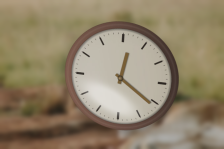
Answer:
12 h 21 min
